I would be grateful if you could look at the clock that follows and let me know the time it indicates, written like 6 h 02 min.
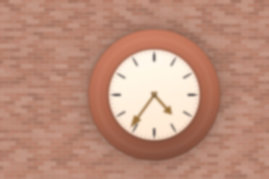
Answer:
4 h 36 min
